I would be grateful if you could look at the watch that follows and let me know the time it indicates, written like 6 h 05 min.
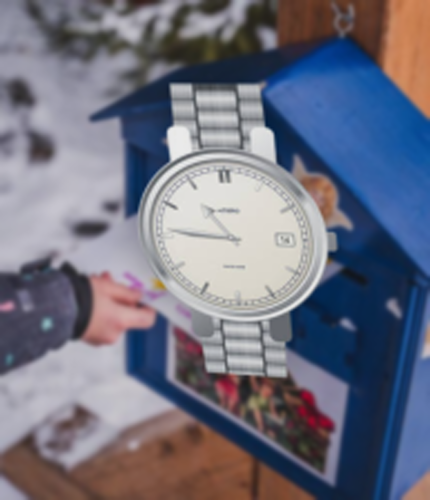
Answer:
10 h 46 min
